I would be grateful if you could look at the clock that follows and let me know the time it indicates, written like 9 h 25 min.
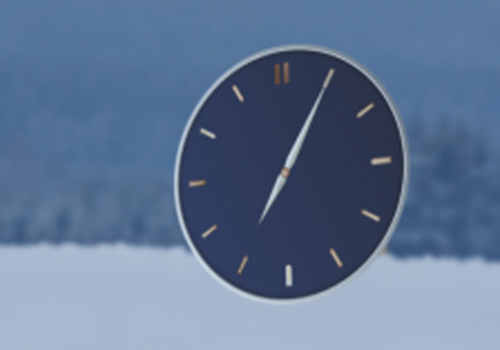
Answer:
7 h 05 min
